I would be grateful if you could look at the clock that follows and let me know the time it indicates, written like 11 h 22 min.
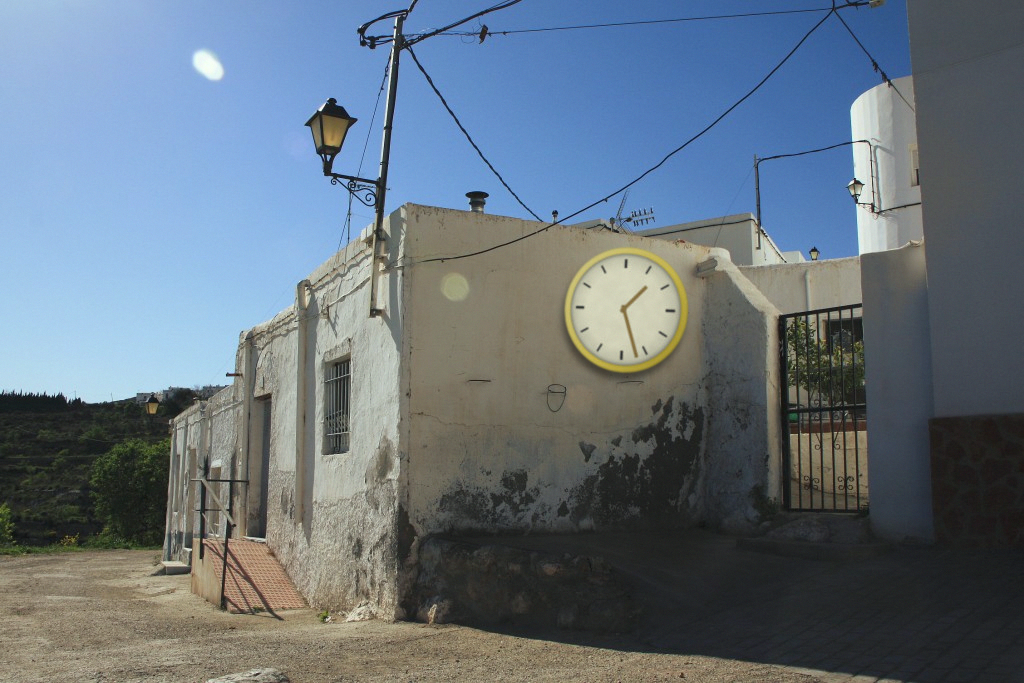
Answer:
1 h 27 min
